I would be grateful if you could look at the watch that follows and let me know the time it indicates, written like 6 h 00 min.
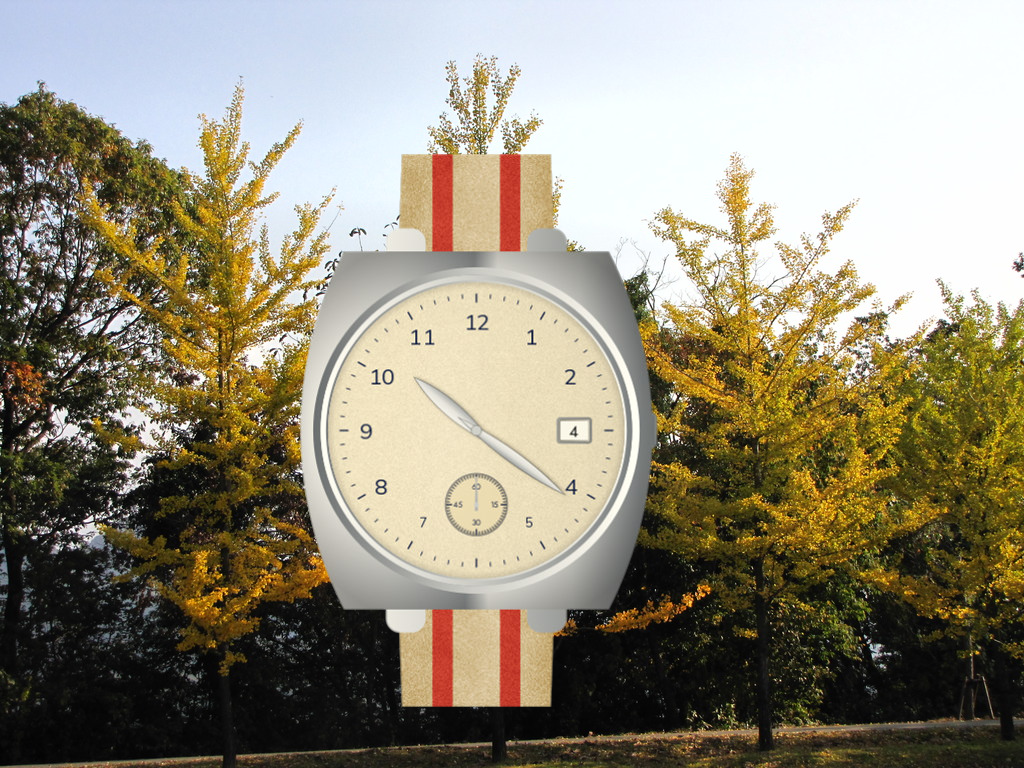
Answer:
10 h 21 min
